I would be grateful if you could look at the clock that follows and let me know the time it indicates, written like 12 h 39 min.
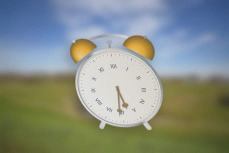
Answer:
5 h 31 min
